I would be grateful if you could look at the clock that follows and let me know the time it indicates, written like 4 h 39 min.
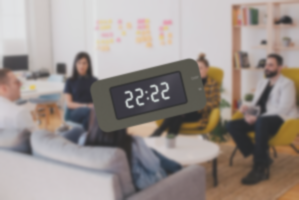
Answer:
22 h 22 min
